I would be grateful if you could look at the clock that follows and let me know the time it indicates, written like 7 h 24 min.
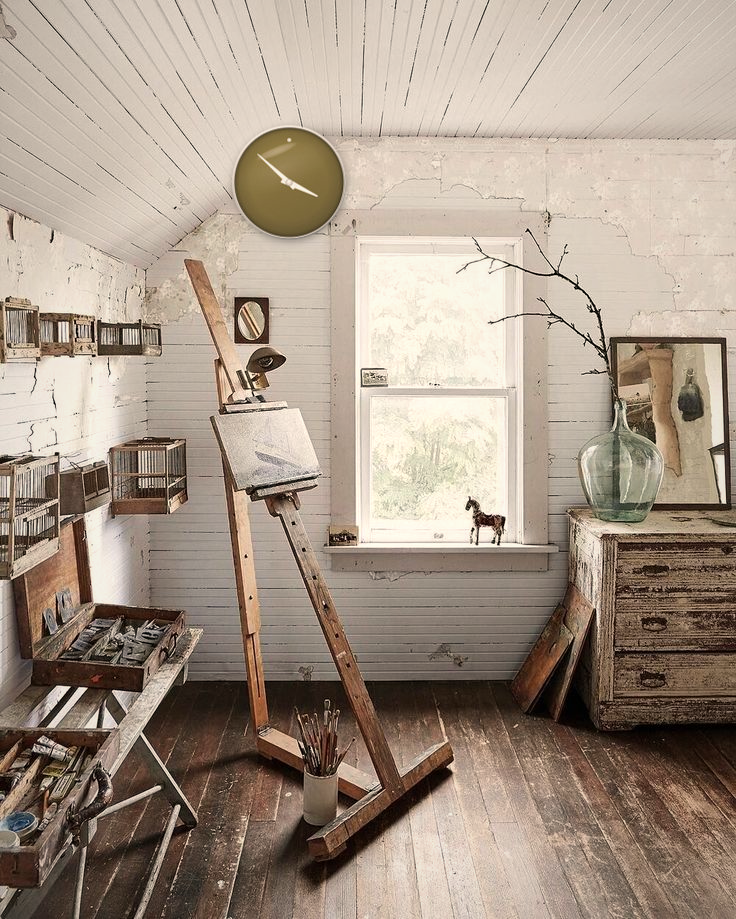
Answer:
3 h 52 min
